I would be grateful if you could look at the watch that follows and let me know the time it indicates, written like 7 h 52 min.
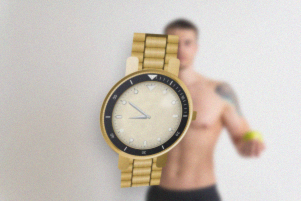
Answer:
8 h 51 min
